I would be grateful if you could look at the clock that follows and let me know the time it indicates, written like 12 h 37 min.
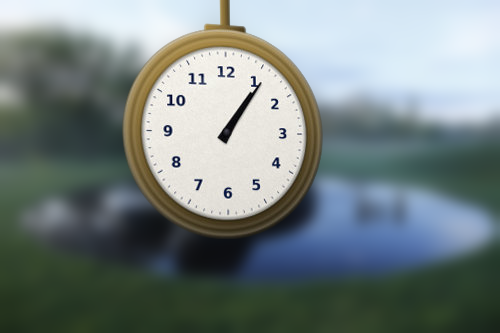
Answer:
1 h 06 min
